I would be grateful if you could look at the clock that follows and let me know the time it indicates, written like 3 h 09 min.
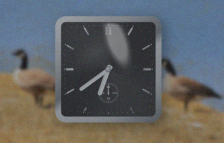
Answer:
6 h 39 min
